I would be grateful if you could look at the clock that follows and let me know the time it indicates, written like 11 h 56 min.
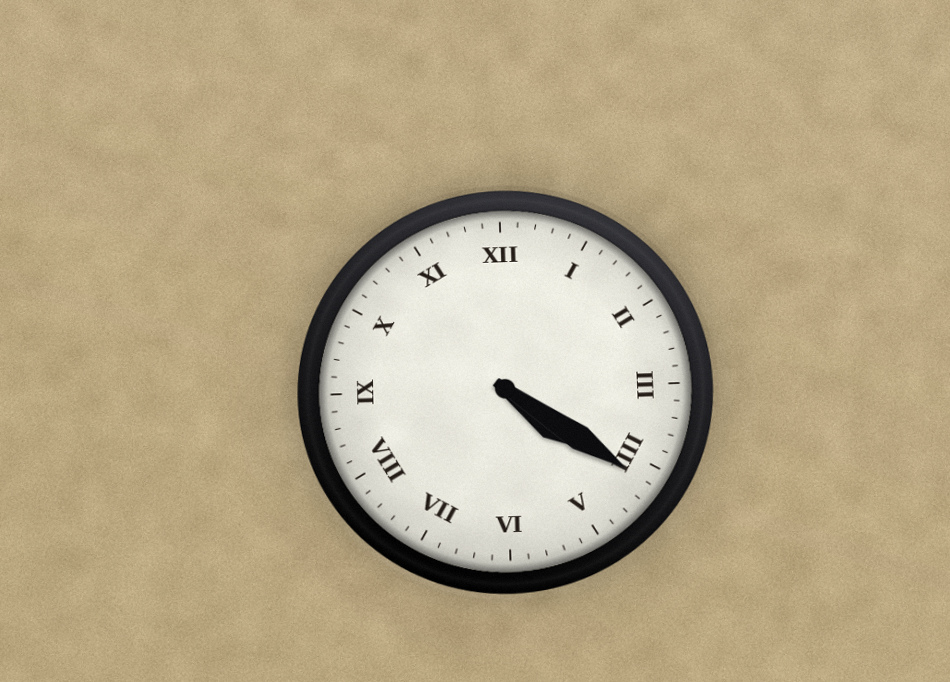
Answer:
4 h 21 min
